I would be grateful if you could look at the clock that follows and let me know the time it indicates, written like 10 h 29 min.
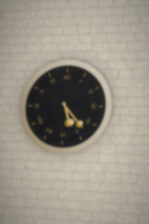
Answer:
5 h 23 min
